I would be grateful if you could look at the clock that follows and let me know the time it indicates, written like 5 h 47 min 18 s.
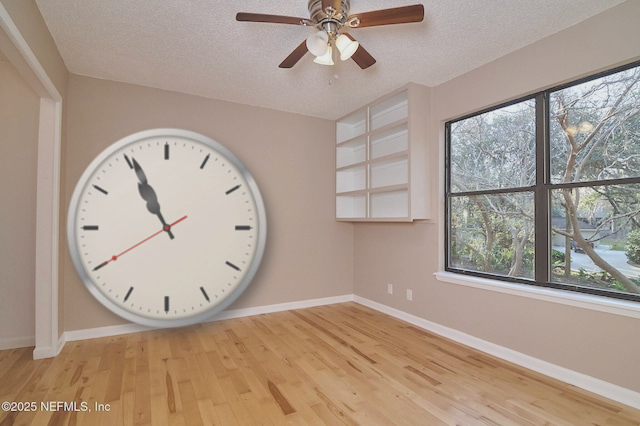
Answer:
10 h 55 min 40 s
